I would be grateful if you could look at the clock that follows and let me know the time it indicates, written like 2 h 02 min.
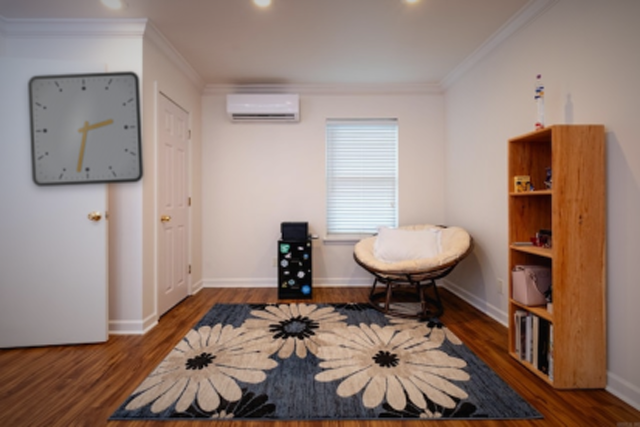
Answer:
2 h 32 min
